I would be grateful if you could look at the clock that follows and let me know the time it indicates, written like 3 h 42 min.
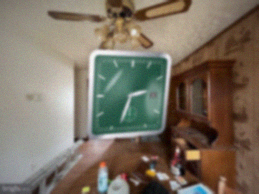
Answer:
2 h 33 min
